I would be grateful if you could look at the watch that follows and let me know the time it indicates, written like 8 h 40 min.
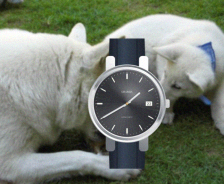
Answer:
1 h 40 min
